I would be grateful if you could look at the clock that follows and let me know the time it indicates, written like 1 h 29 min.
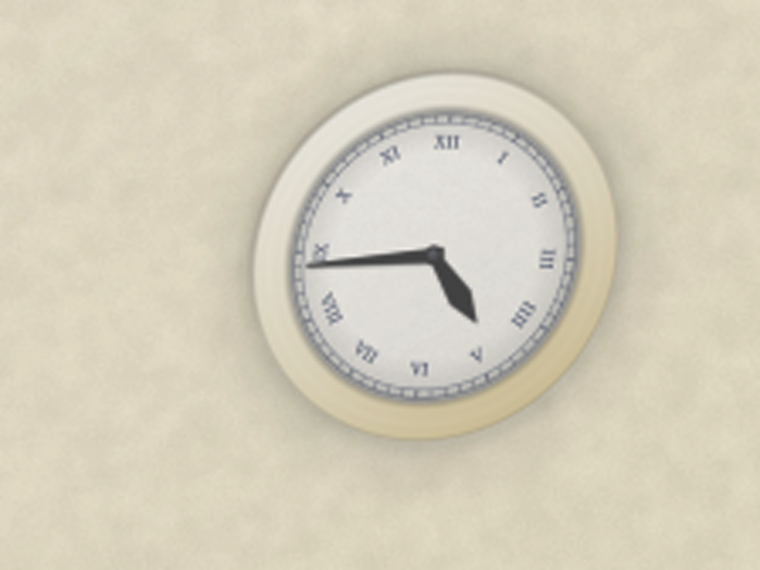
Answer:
4 h 44 min
